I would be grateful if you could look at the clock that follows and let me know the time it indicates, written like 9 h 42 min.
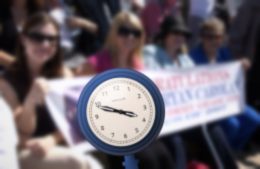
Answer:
3 h 49 min
